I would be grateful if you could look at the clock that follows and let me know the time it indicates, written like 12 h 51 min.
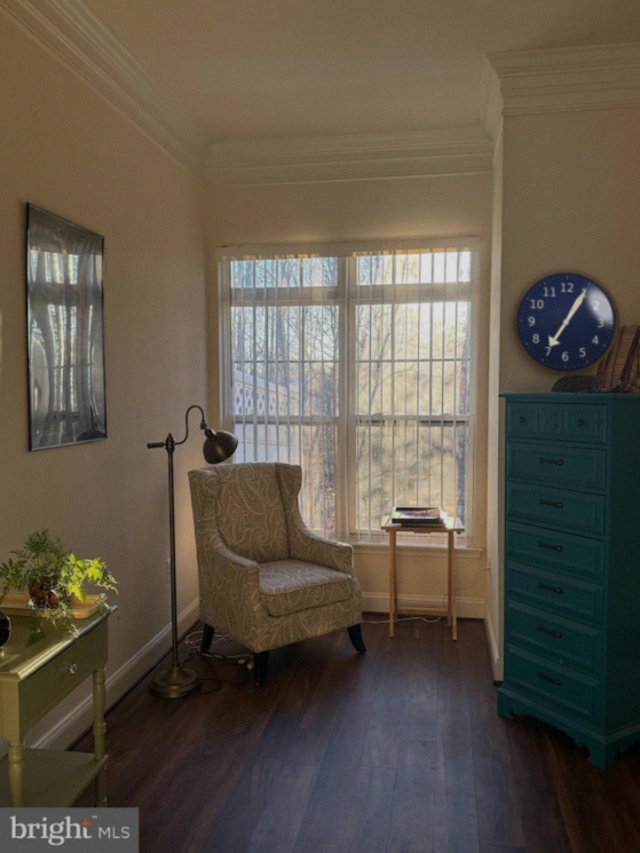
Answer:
7 h 05 min
